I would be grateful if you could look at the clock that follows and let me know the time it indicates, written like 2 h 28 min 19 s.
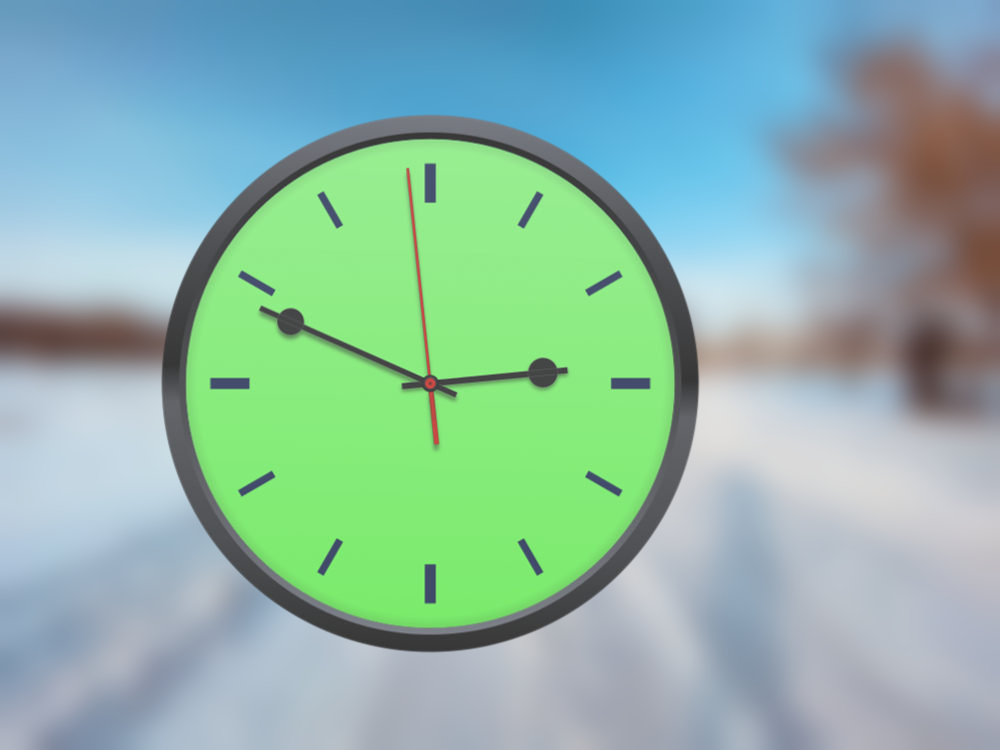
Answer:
2 h 48 min 59 s
